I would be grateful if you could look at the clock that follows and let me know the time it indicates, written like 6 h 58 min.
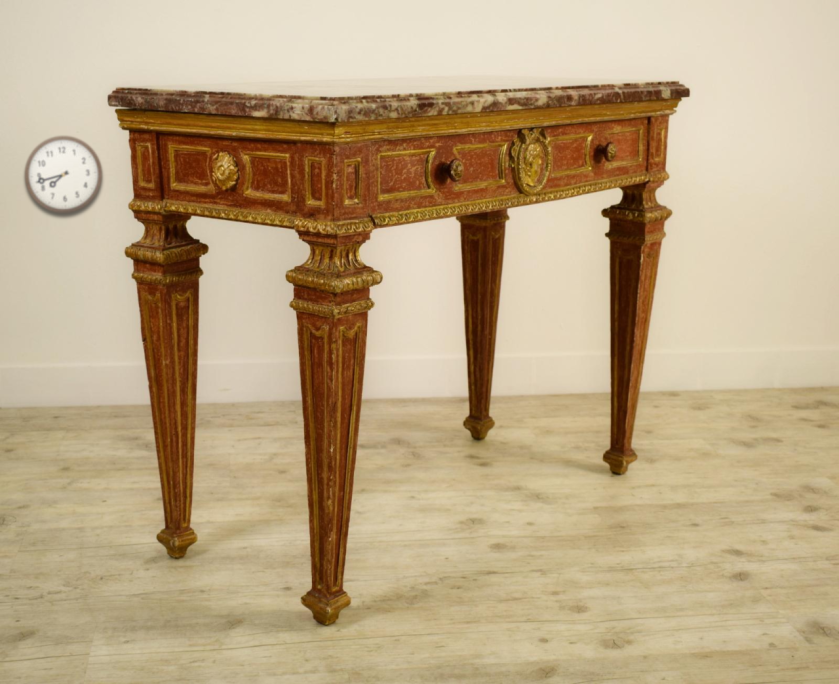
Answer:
7 h 43 min
